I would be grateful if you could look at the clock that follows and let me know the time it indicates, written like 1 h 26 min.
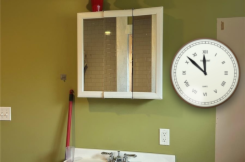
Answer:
11 h 52 min
